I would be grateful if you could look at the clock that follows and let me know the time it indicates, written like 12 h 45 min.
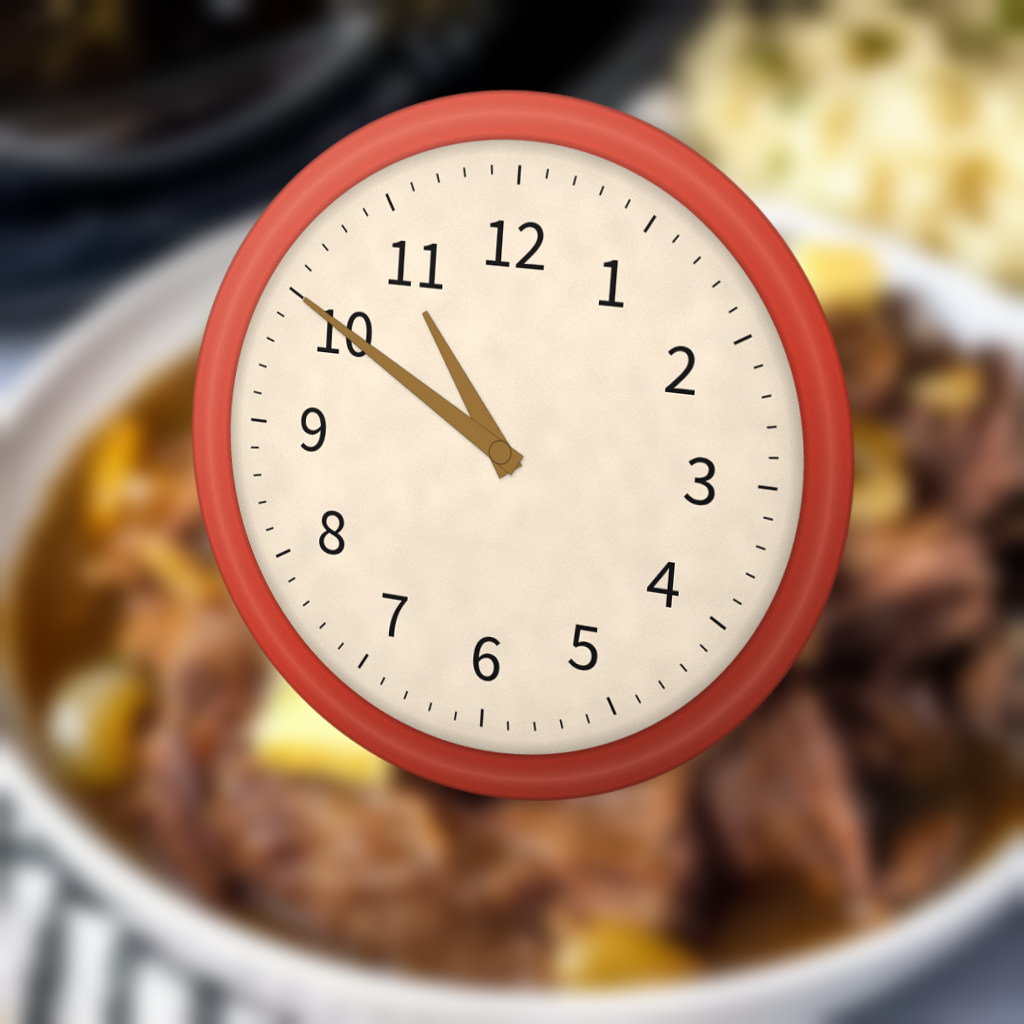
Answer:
10 h 50 min
